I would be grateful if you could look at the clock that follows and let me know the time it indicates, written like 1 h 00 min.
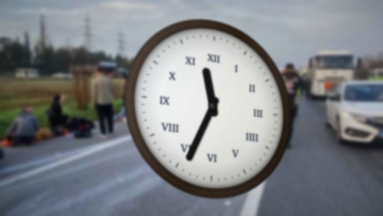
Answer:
11 h 34 min
